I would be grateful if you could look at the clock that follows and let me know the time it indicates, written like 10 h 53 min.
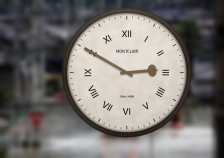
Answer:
2 h 50 min
